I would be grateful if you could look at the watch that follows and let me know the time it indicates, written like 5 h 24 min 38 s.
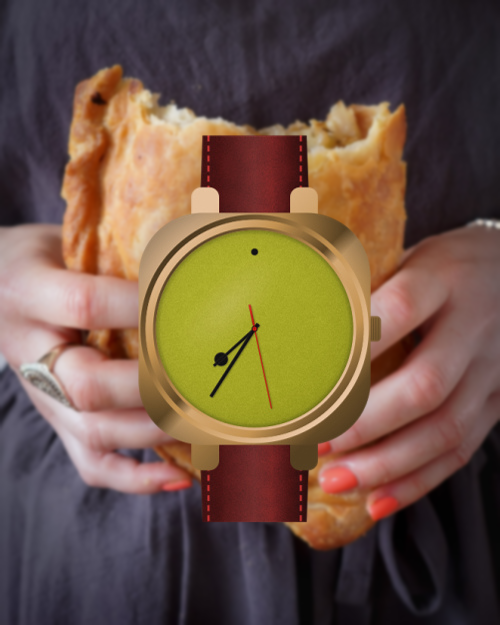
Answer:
7 h 35 min 28 s
